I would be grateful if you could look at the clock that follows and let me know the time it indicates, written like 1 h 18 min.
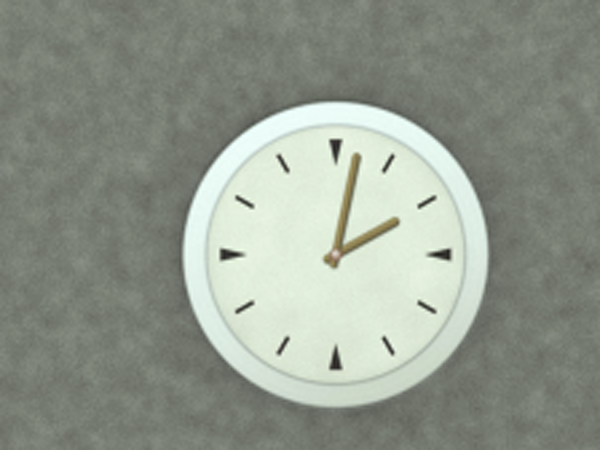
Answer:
2 h 02 min
